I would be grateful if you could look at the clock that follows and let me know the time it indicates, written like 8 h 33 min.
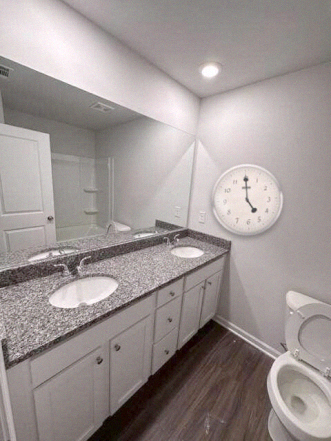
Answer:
5 h 00 min
